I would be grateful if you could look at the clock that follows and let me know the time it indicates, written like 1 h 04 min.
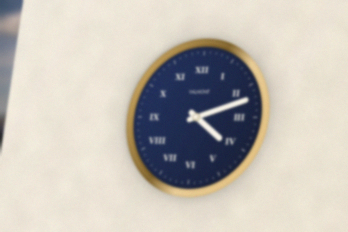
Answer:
4 h 12 min
